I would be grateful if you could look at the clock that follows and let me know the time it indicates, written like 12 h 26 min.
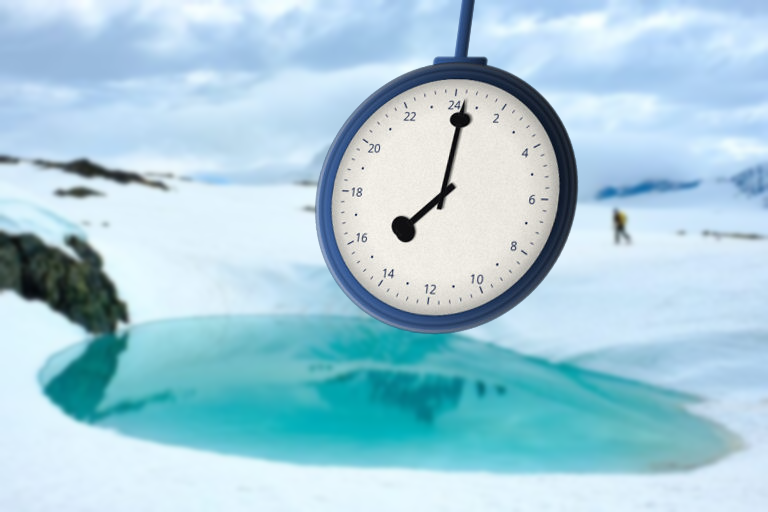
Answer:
15 h 01 min
